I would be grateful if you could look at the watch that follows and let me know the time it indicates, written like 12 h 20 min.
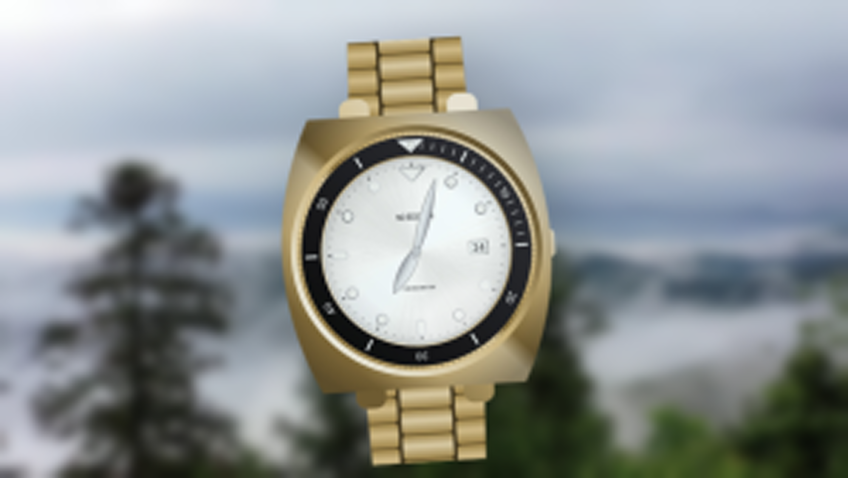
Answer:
7 h 03 min
